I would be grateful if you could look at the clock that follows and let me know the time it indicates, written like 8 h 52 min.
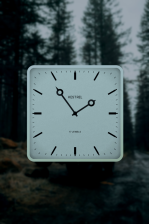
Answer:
1 h 54 min
